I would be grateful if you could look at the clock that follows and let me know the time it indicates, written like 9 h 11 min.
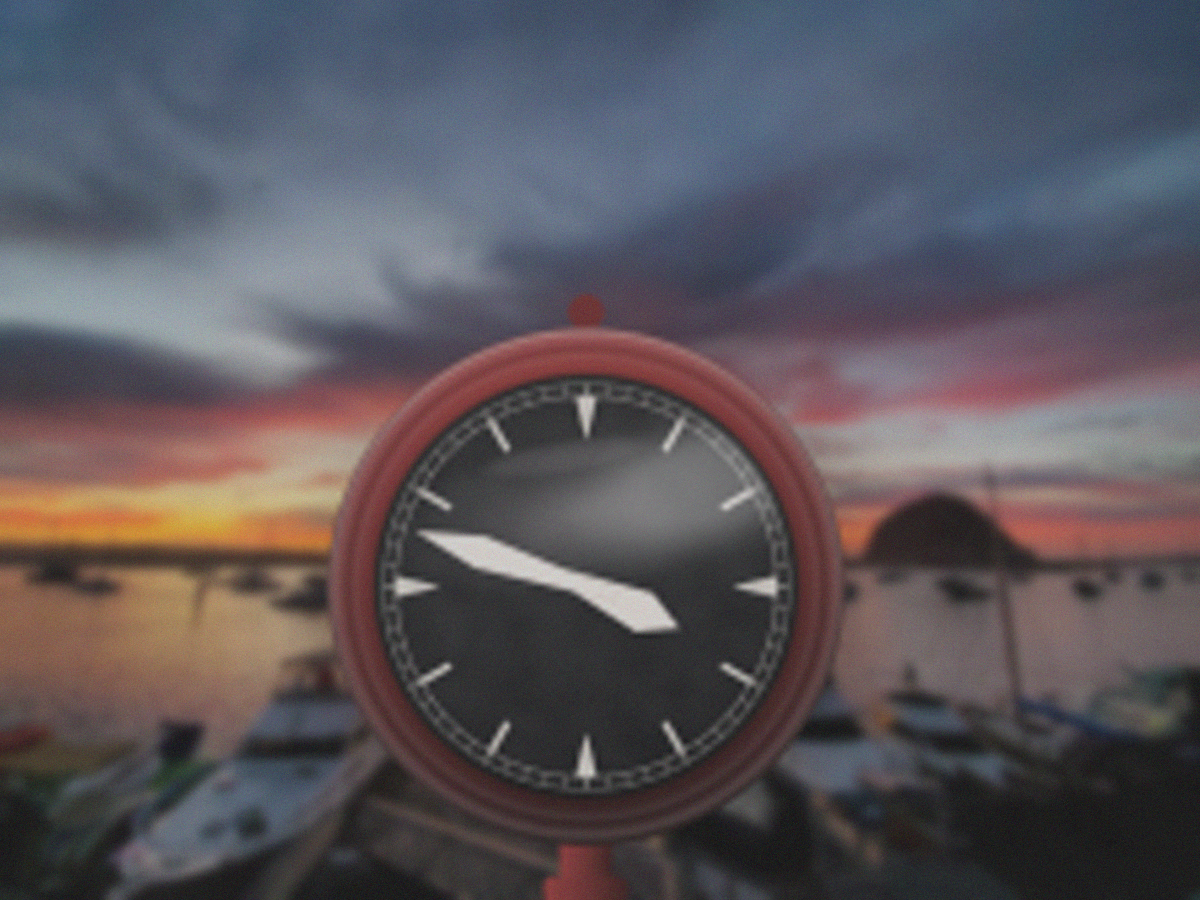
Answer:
3 h 48 min
